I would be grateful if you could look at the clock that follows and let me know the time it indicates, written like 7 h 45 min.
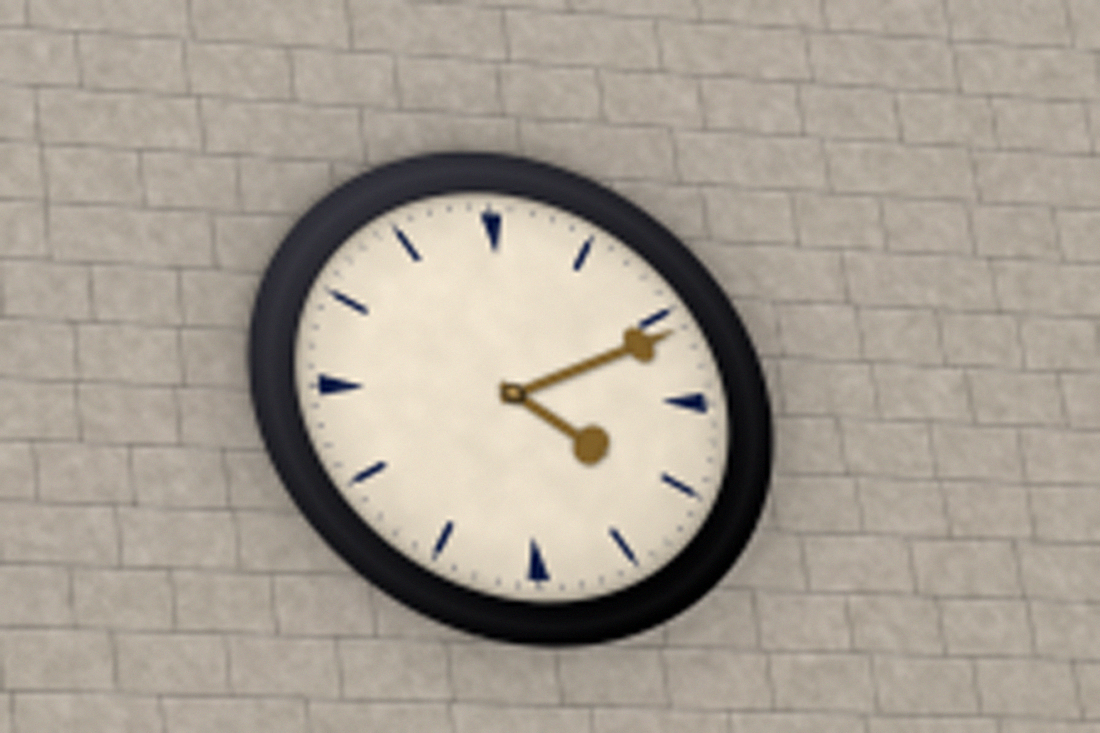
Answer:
4 h 11 min
